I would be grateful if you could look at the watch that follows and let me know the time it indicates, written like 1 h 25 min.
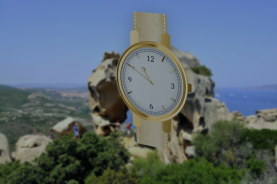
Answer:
10 h 50 min
